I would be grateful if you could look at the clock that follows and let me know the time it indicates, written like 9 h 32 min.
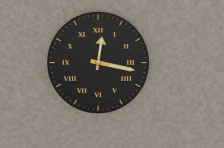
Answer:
12 h 17 min
